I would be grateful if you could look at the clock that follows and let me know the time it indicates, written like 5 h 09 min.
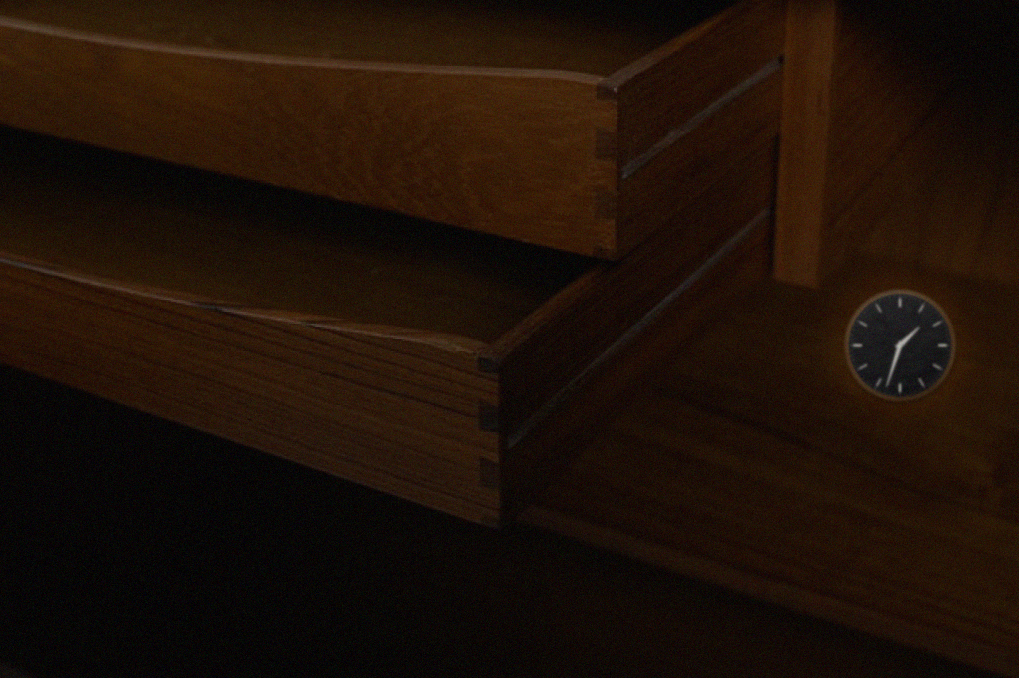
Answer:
1 h 33 min
